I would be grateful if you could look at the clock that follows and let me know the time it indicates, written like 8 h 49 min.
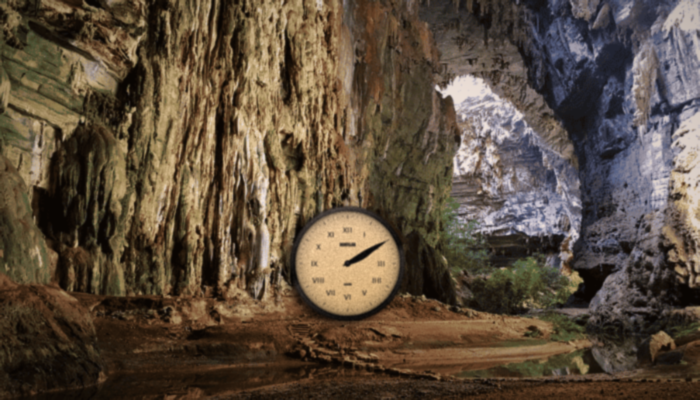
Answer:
2 h 10 min
